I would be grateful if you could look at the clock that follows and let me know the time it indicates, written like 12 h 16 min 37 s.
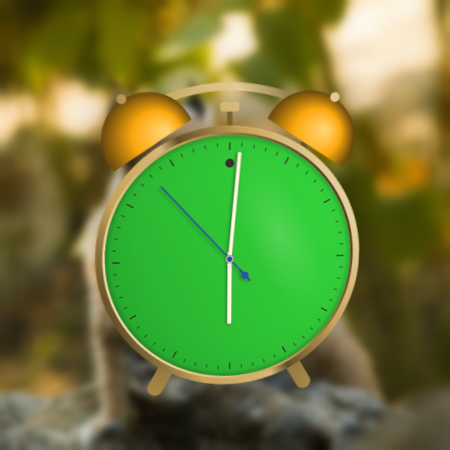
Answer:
6 h 00 min 53 s
